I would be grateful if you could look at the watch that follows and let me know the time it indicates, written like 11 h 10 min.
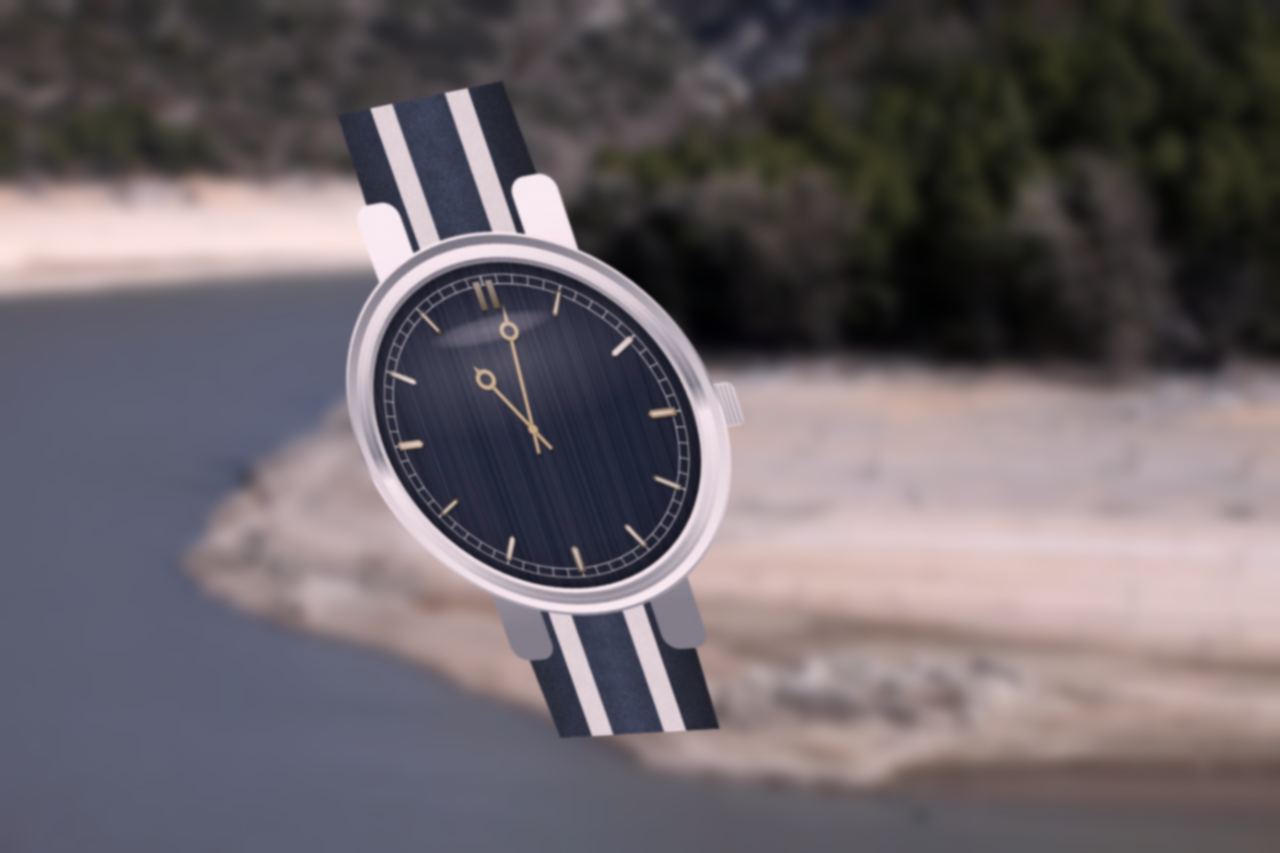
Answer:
11 h 01 min
